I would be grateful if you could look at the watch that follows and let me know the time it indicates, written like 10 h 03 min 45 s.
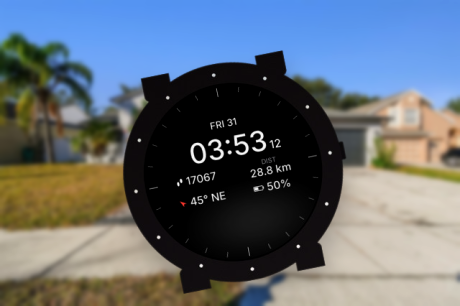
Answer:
3 h 53 min 12 s
